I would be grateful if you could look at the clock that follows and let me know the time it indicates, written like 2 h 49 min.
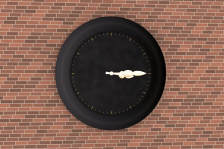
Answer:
3 h 15 min
